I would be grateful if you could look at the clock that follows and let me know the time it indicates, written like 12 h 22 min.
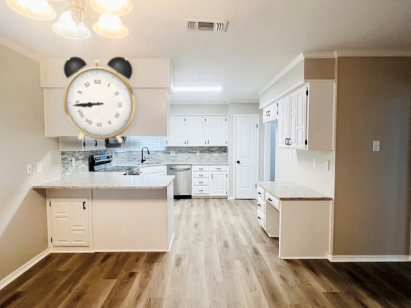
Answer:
8 h 44 min
